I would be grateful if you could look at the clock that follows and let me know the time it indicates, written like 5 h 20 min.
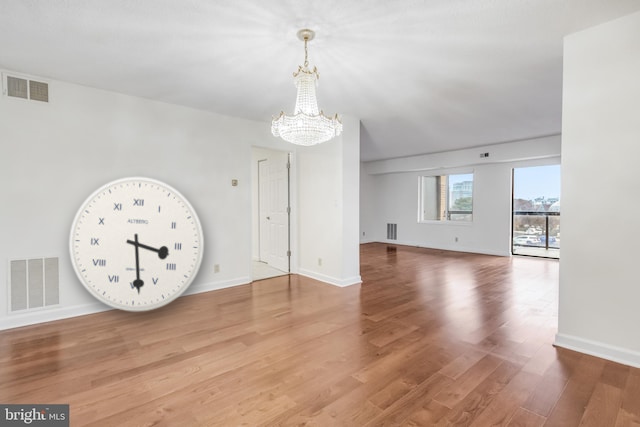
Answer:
3 h 29 min
